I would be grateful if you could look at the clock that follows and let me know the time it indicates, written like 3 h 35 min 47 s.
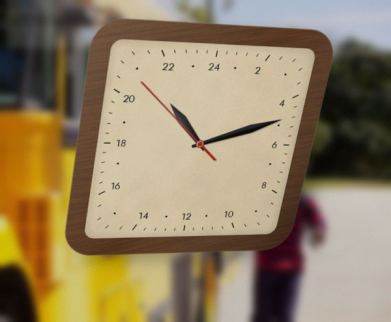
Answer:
21 h 11 min 52 s
